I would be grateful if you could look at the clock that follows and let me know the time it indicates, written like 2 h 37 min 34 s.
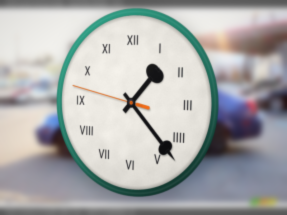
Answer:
1 h 22 min 47 s
